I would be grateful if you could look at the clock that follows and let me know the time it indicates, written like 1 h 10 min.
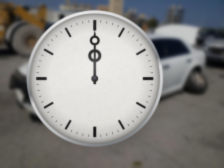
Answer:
12 h 00 min
